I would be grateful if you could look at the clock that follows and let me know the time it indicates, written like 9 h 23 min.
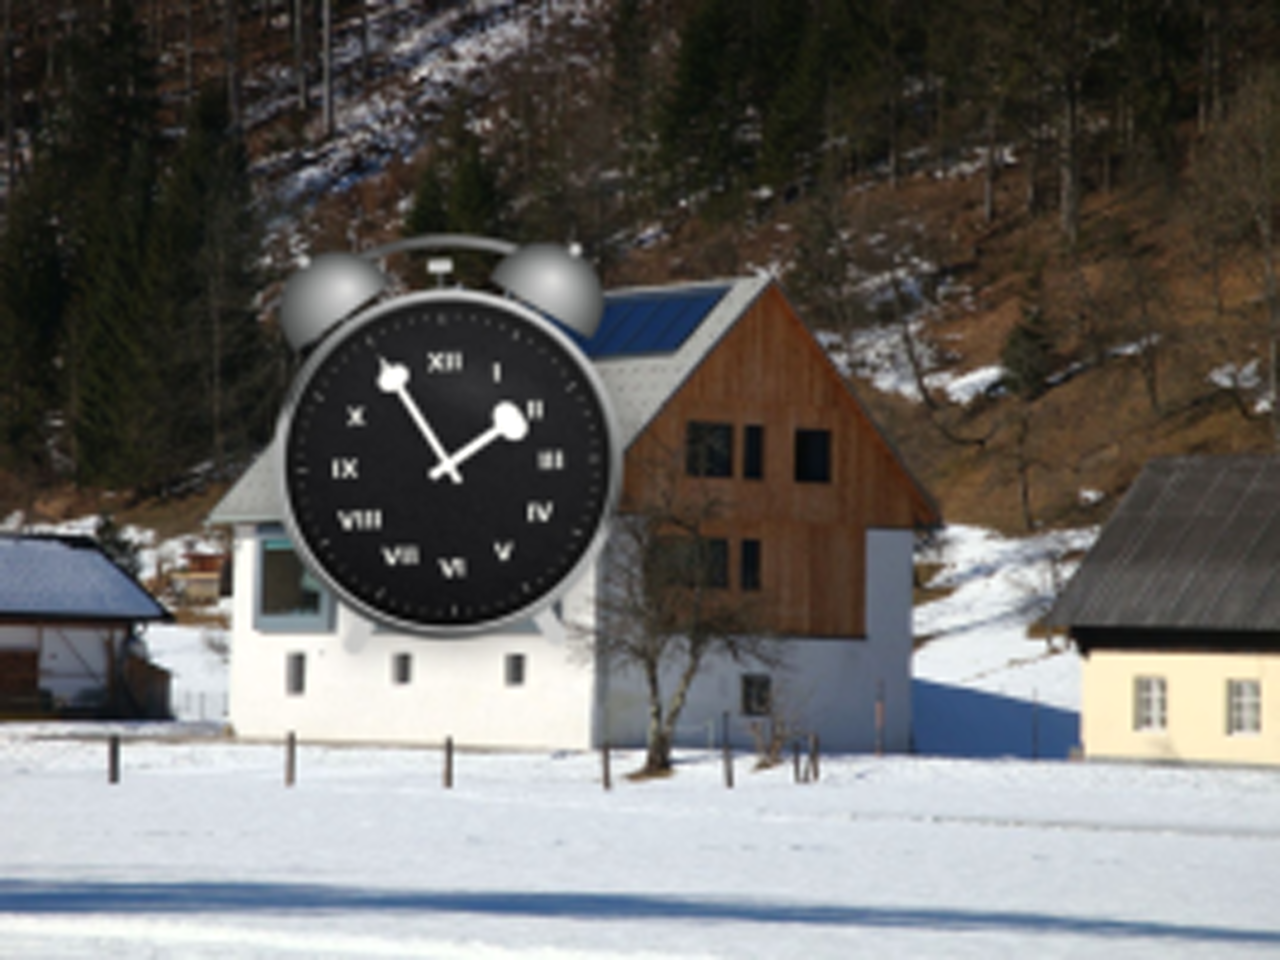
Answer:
1 h 55 min
